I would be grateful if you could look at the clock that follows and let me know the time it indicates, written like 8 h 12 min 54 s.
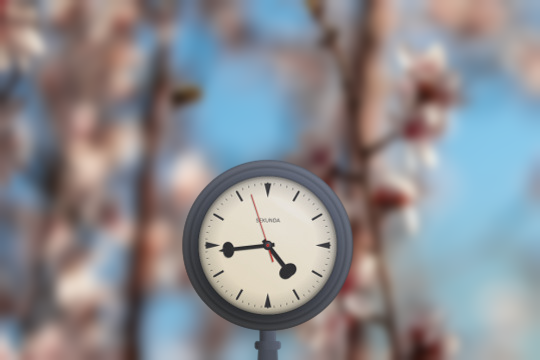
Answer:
4 h 43 min 57 s
